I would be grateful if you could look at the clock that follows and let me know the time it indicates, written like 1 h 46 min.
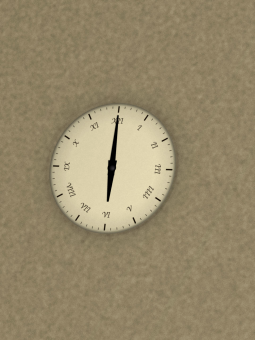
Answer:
6 h 00 min
